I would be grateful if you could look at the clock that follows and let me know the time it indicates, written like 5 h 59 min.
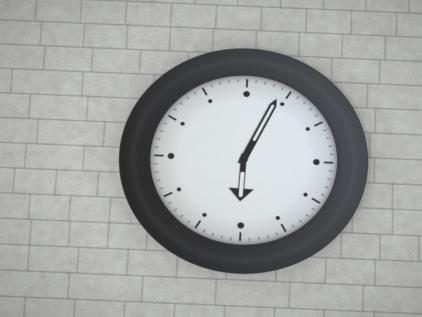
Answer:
6 h 04 min
